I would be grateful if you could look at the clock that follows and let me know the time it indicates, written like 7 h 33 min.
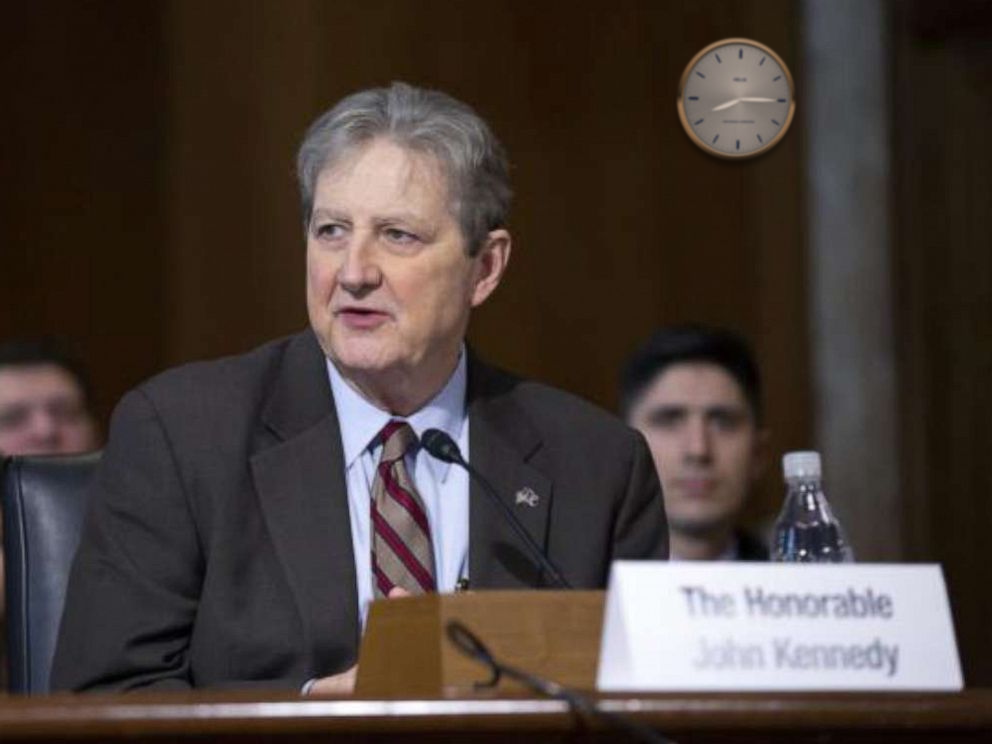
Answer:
8 h 15 min
